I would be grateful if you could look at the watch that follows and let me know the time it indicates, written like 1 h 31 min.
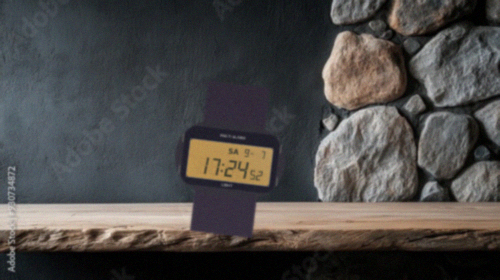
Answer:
17 h 24 min
